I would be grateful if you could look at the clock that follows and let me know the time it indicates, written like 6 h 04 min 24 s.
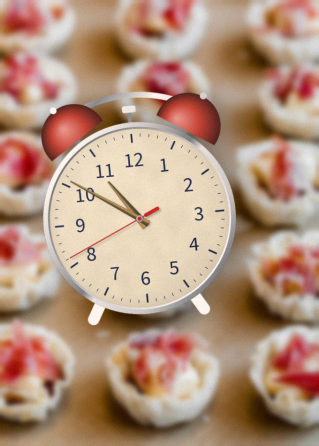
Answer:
10 h 50 min 41 s
